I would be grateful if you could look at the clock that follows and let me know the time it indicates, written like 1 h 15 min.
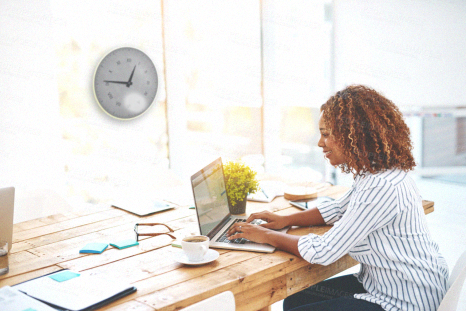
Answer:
12 h 46 min
